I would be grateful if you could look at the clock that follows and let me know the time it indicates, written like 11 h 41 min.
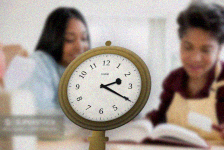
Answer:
2 h 20 min
